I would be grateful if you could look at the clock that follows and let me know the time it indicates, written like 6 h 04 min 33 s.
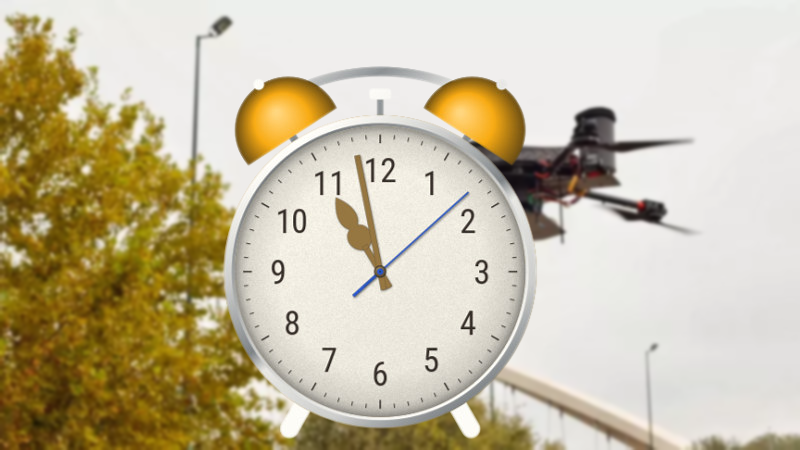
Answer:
10 h 58 min 08 s
